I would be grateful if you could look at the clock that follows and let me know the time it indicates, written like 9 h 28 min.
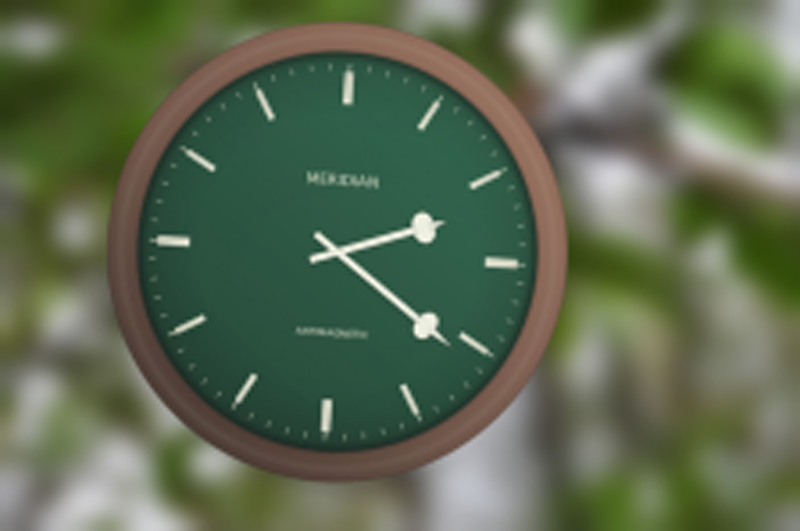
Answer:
2 h 21 min
